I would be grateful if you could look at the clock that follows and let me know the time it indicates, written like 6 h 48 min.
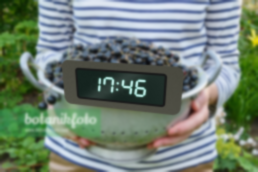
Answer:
17 h 46 min
